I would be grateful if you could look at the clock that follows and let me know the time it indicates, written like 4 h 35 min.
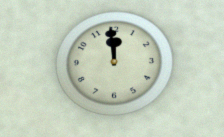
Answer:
11 h 59 min
